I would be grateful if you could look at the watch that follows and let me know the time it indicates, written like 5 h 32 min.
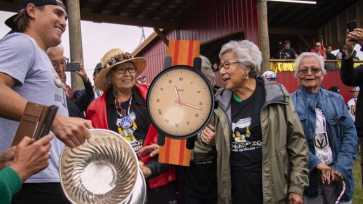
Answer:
11 h 17 min
